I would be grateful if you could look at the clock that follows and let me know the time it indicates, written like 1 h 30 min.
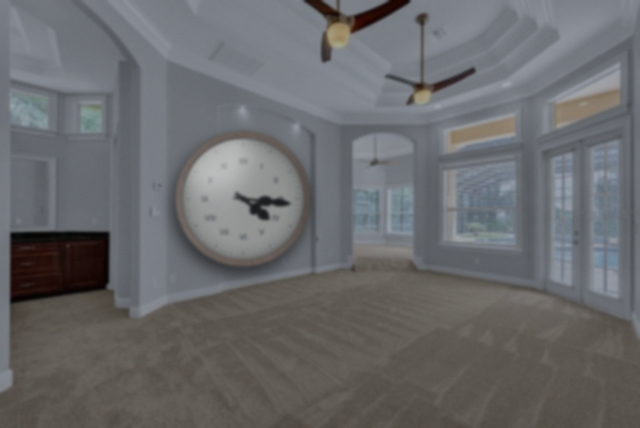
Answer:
4 h 16 min
